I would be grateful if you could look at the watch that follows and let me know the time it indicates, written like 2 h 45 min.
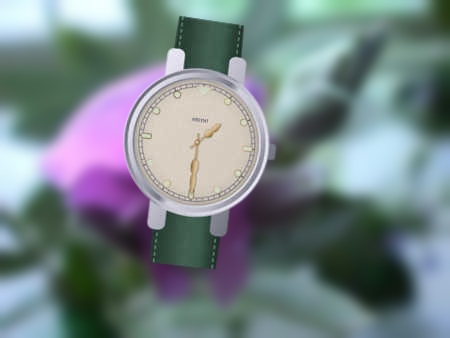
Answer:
1 h 30 min
